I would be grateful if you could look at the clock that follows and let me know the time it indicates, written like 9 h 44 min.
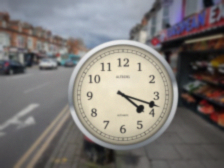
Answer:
4 h 18 min
